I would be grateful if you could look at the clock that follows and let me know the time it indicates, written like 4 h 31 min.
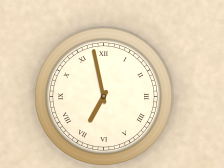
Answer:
6 h 58 min
